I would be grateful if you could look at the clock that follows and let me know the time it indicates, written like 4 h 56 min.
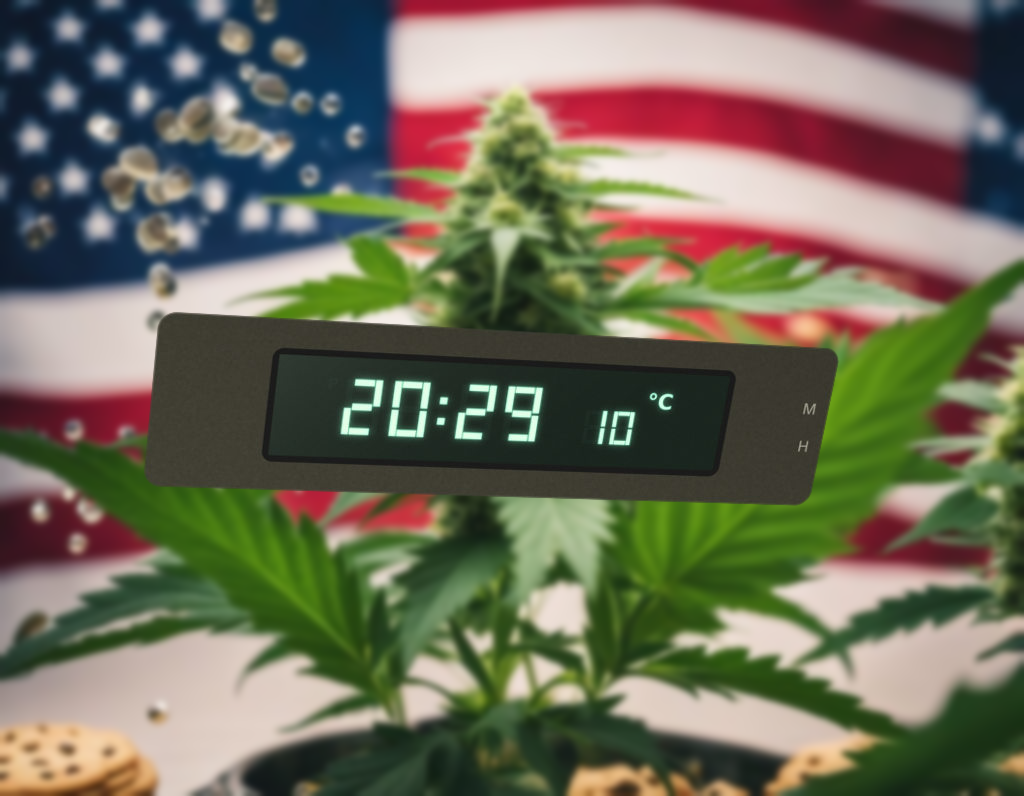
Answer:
20 h 29 min
